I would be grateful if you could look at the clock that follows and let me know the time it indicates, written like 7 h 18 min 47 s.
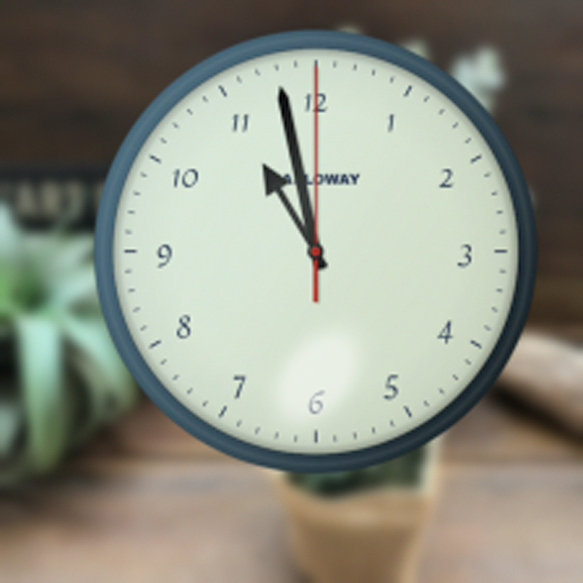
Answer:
10 h 58 min 00 s
